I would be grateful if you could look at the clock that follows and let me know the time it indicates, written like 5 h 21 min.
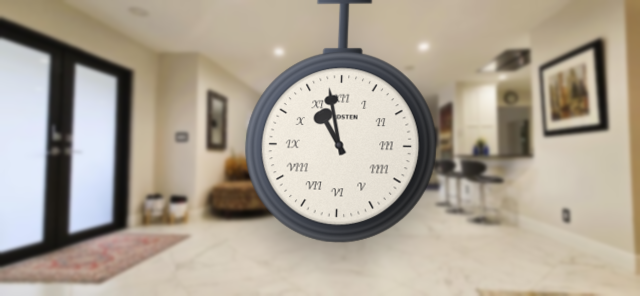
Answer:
10 h 58 min
